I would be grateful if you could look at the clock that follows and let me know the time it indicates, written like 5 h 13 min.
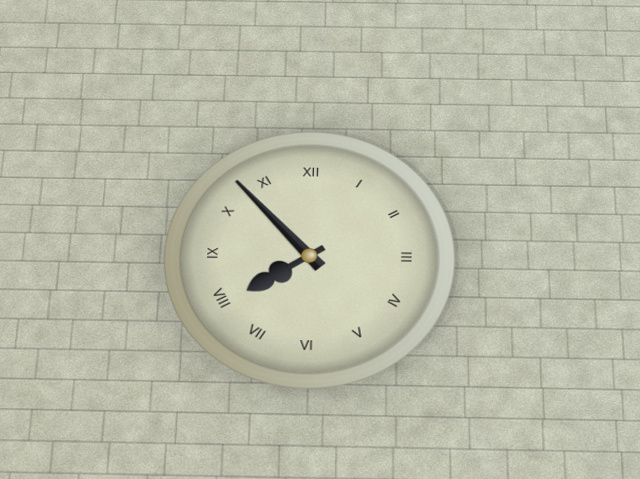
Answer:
7 h 53 min
